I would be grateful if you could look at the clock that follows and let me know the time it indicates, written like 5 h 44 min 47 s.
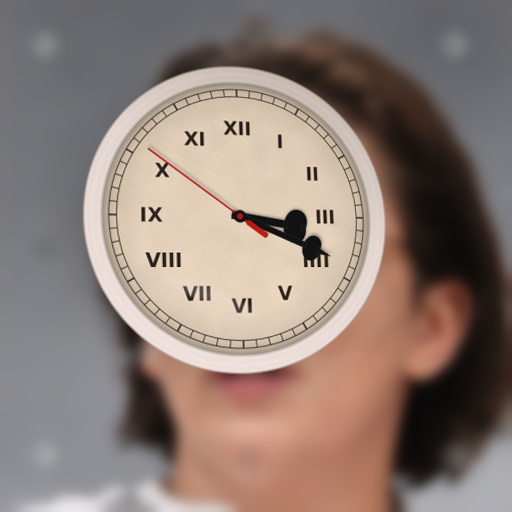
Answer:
3 h 18 min 51 s
